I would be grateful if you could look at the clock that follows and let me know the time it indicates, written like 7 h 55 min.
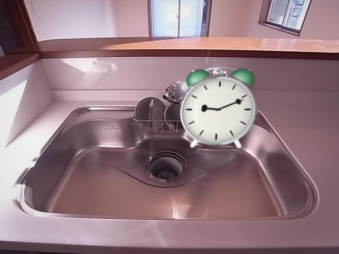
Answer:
9 h 11 min
